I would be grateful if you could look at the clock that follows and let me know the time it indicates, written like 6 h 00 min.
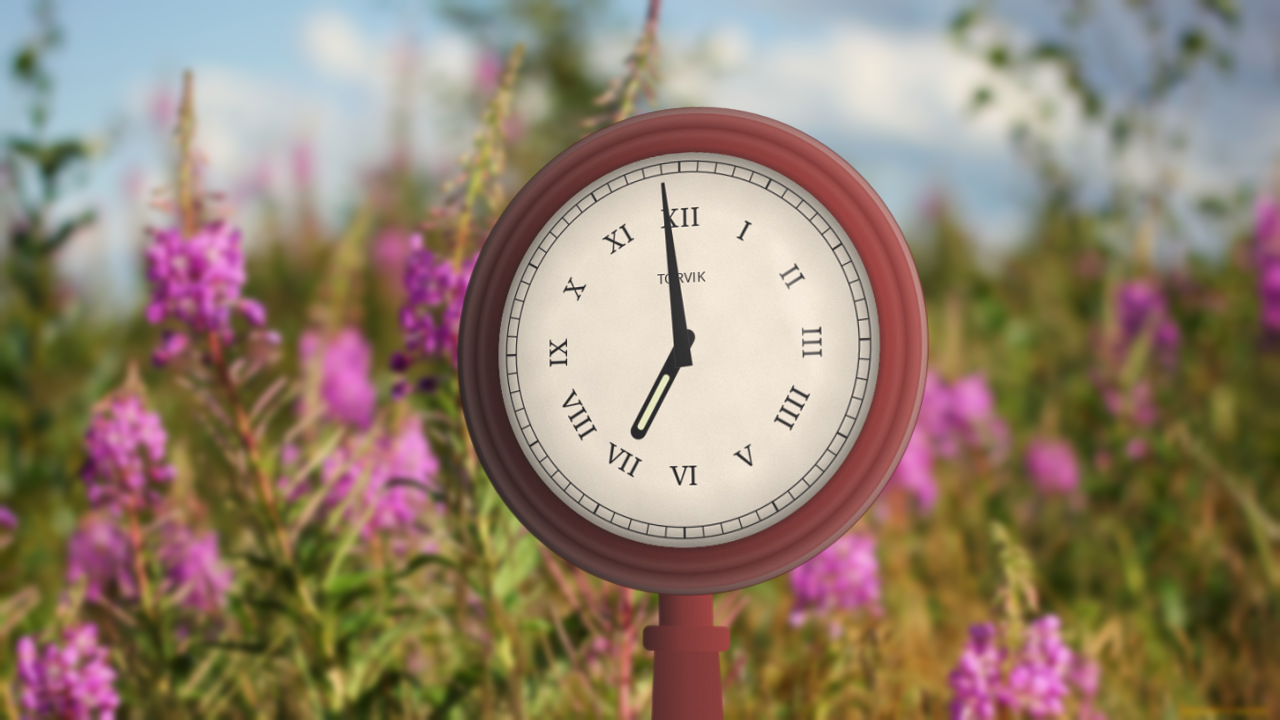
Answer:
6 h 59 min
